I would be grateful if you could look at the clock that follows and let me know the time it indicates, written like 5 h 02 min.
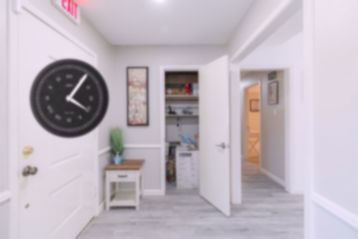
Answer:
4 h 06 min
